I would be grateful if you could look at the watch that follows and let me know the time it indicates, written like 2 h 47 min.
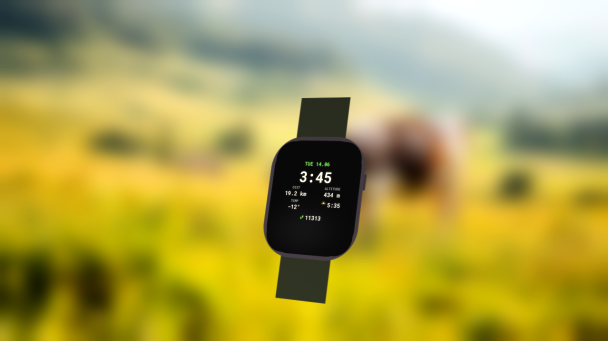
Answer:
3 h 45 min
